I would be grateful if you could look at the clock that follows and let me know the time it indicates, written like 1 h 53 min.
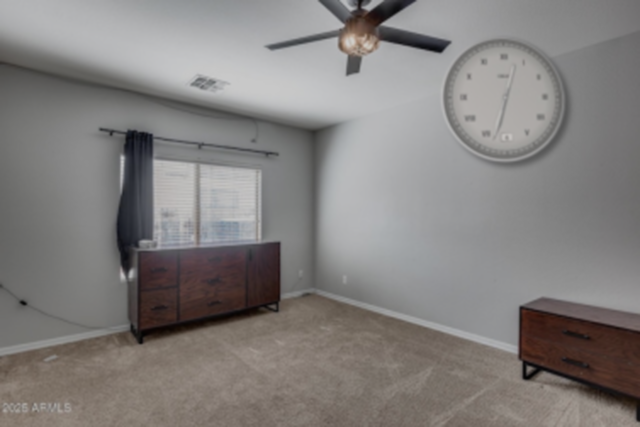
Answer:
12 h 33 min
